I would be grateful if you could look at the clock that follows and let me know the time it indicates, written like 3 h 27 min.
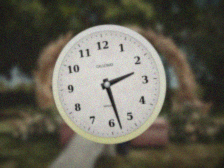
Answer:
2 h 28 min
